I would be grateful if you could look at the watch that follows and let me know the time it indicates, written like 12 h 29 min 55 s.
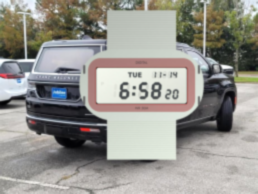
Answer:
6 h 58 min 20 s
